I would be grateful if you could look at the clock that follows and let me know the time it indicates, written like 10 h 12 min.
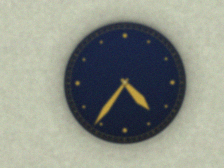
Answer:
4 h 36 min
